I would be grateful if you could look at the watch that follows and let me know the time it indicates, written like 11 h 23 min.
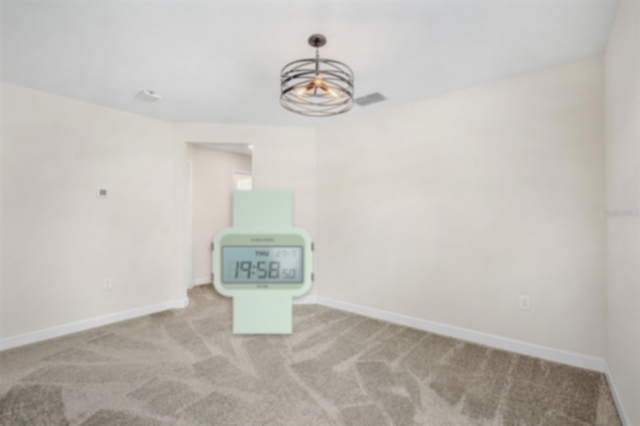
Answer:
19 h 58 min
